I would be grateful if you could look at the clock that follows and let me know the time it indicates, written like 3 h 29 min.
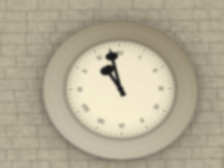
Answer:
10 h 58 min
